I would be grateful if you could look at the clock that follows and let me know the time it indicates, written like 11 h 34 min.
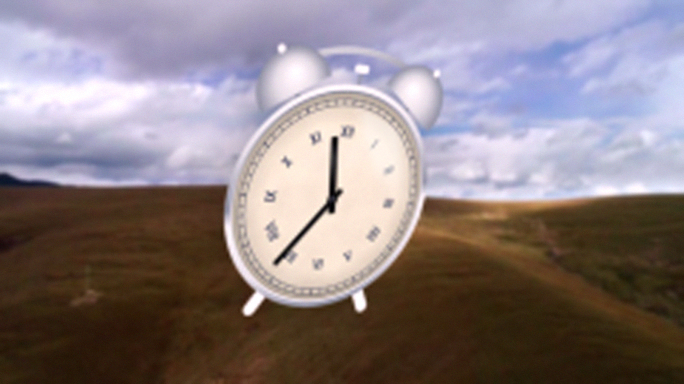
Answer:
11 h 36 min
